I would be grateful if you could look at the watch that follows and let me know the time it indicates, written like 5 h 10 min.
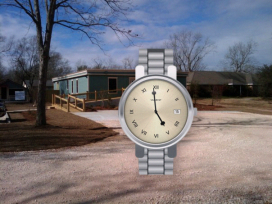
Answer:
4 h 59 min
